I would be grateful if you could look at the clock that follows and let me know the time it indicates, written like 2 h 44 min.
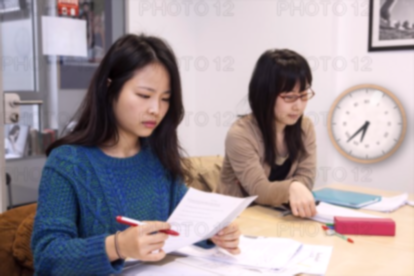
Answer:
6 h 38 min
